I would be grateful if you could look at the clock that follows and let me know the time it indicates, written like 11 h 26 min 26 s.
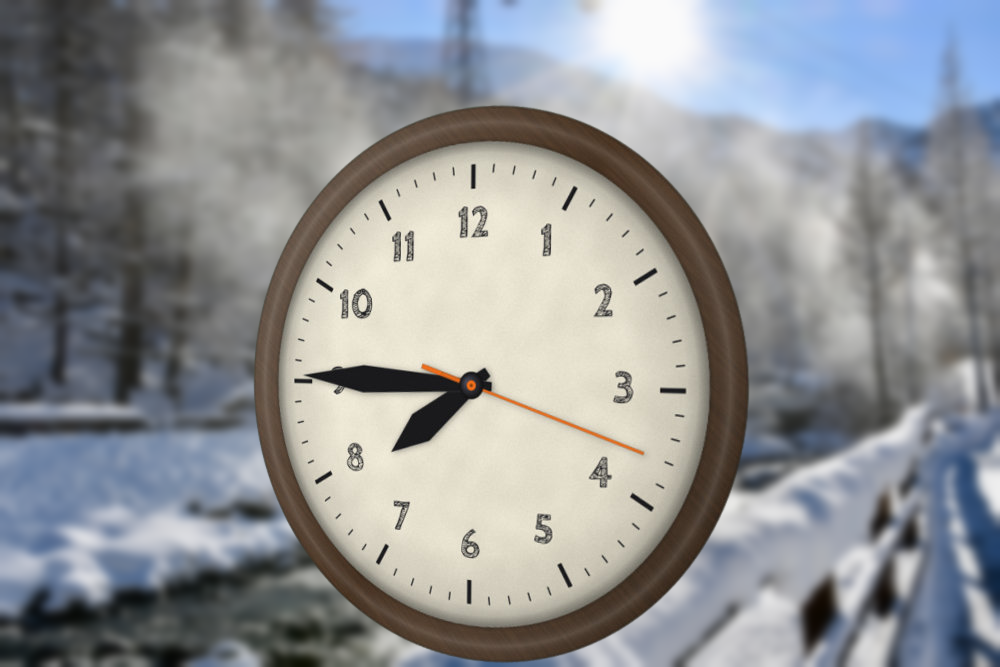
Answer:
7 h 45 min 18 s
